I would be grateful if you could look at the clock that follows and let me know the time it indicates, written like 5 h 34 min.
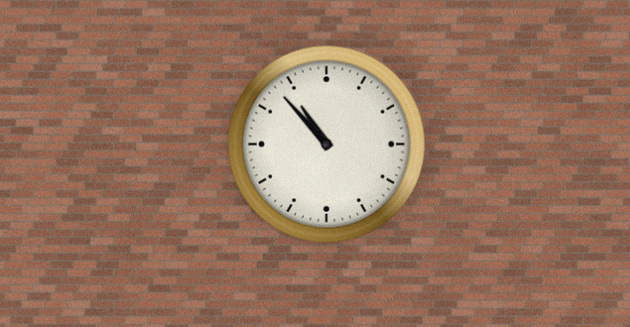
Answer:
10 h 53 min
